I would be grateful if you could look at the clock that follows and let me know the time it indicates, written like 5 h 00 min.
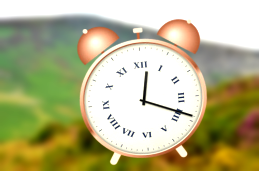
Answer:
12 h 19 min
